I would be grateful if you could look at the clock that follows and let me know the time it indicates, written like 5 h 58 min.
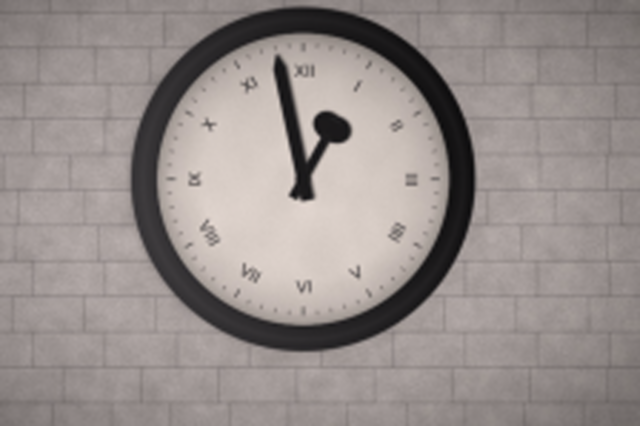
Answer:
12 h 58 min
